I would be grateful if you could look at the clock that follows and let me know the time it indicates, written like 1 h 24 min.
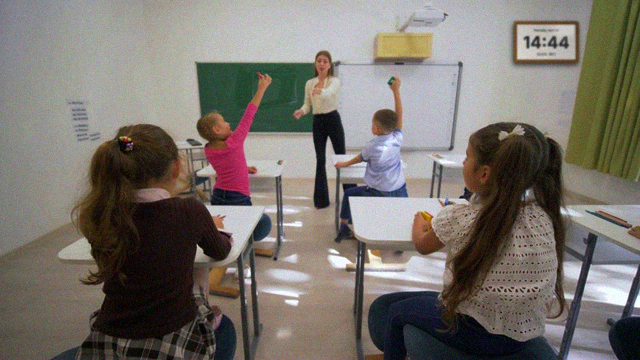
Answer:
14 h 44 min
